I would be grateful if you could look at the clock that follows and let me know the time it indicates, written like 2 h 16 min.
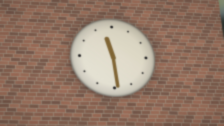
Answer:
11 h 29 min
